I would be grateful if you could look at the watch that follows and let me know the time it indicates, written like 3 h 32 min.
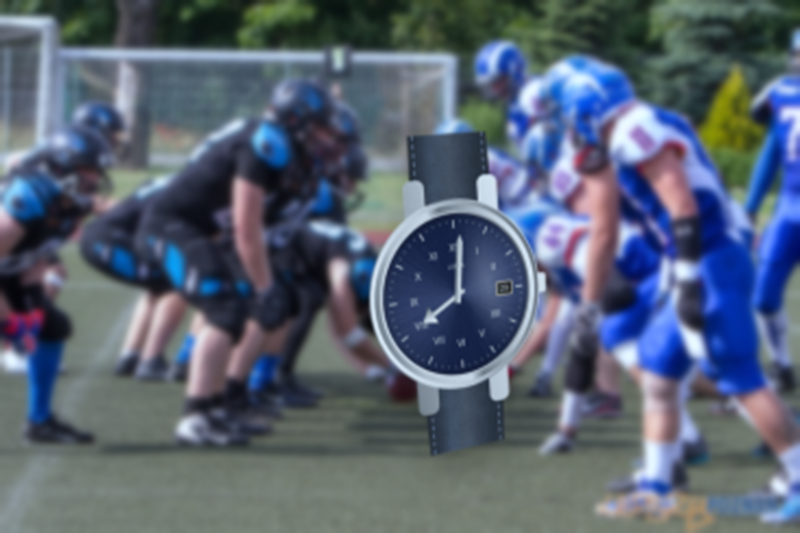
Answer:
8 h 01 min
